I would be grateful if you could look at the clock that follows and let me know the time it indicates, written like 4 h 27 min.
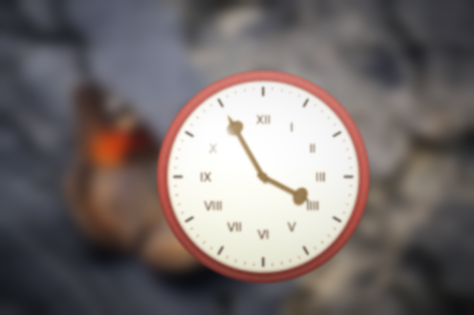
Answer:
3 h 55 min
